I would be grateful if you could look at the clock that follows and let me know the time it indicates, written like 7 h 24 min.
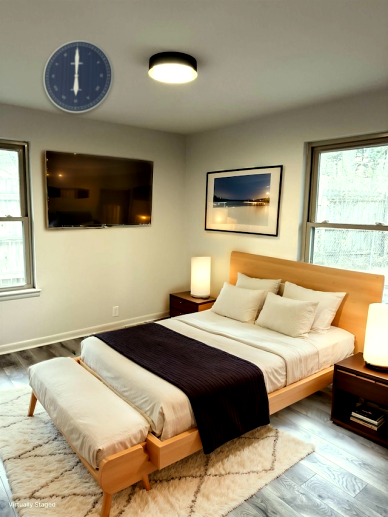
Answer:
6 h 00 min
